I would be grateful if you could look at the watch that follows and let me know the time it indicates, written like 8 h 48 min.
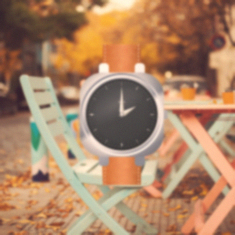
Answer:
2 h 00 min
